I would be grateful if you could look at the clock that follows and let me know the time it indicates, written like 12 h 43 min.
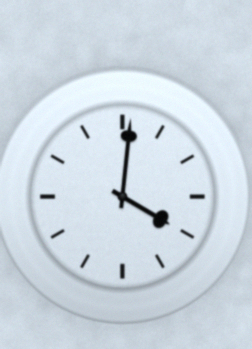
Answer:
4 h 01 min
